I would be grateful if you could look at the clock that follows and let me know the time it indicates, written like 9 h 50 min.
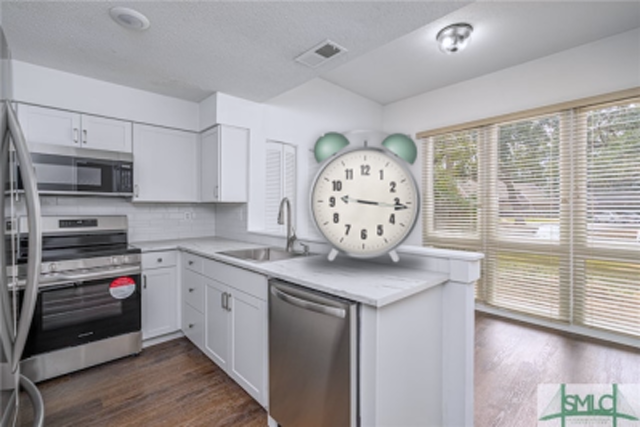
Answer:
9 h 16 min
